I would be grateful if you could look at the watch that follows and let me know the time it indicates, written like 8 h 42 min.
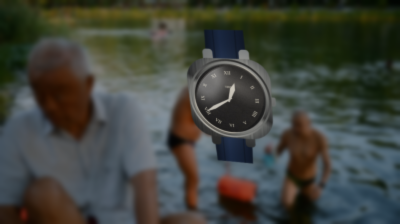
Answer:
12 h 40 min
